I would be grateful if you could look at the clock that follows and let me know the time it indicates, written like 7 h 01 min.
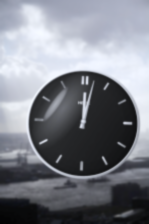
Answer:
12 h 02 min
